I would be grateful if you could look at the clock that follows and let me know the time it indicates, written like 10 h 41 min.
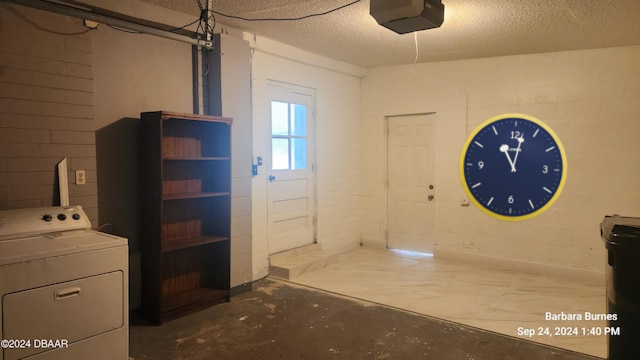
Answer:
11 h 02 min
